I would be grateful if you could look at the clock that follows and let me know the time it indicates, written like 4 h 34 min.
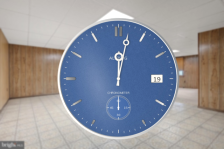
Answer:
12 h 02 min
